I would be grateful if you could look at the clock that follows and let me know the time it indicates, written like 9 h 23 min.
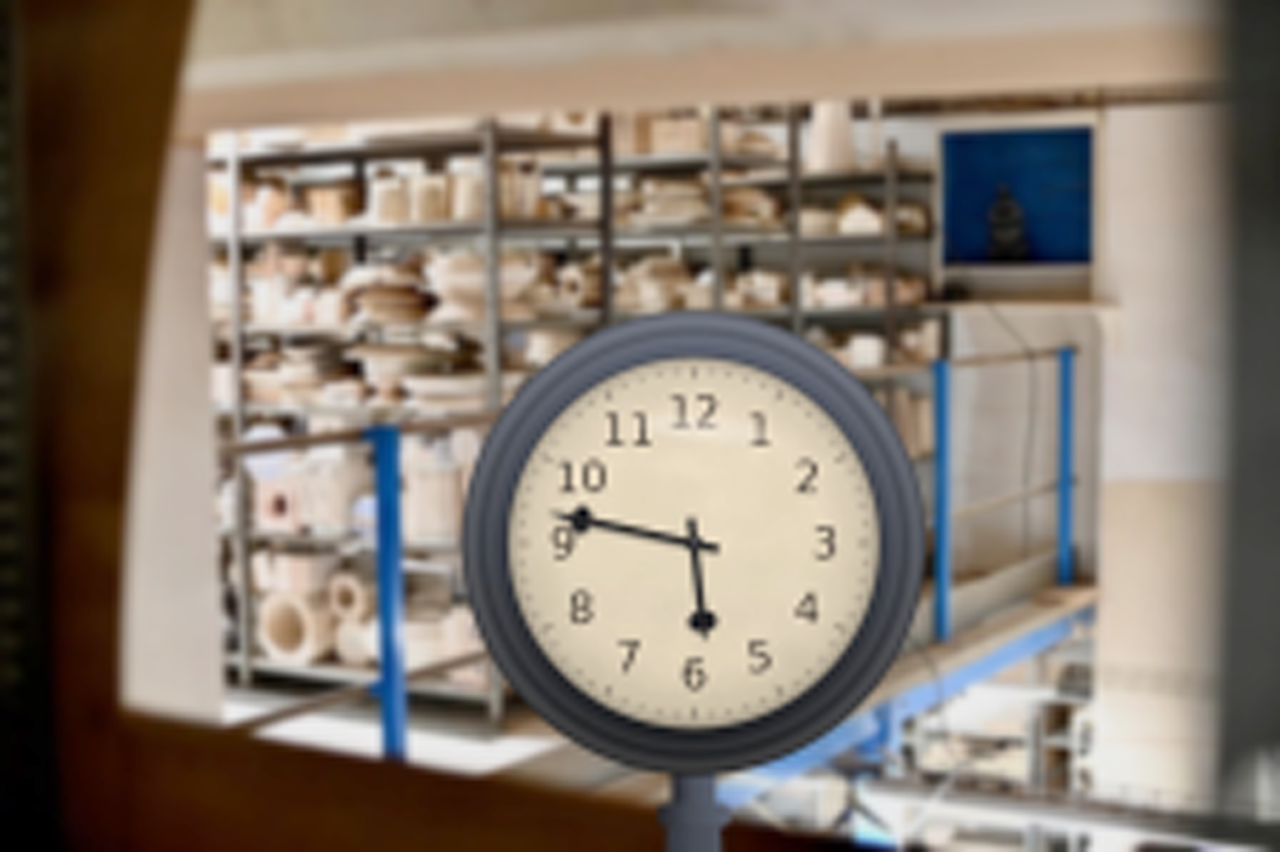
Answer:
5 h 47 min
